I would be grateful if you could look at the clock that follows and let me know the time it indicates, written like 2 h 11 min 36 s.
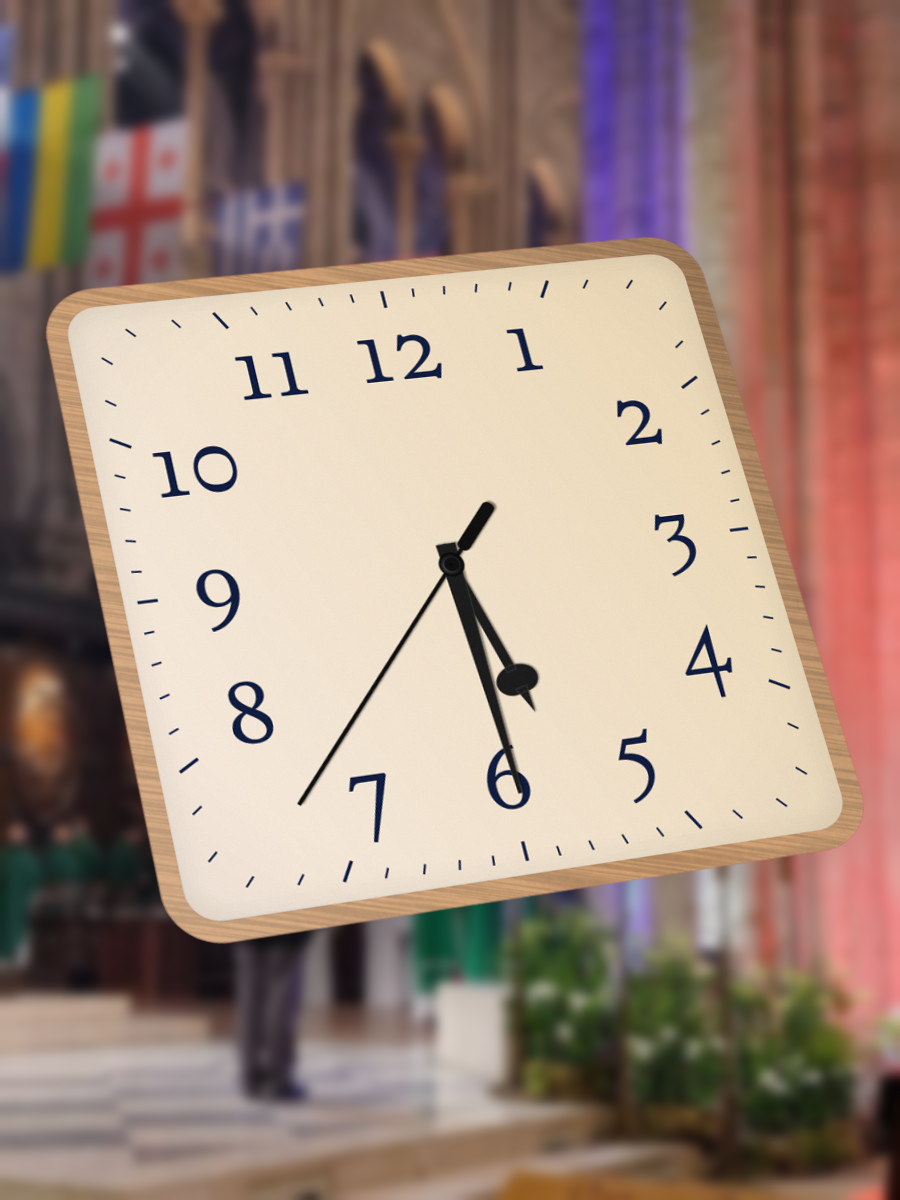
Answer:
5 h 29 min 37 s
